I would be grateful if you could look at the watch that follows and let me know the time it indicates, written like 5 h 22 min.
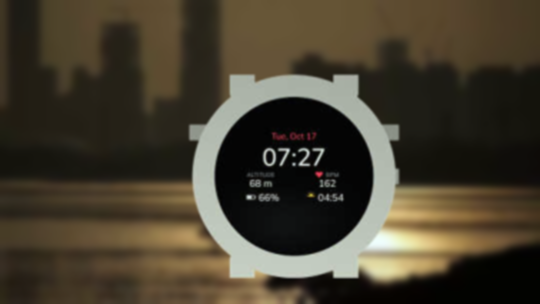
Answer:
7 h 27 min
